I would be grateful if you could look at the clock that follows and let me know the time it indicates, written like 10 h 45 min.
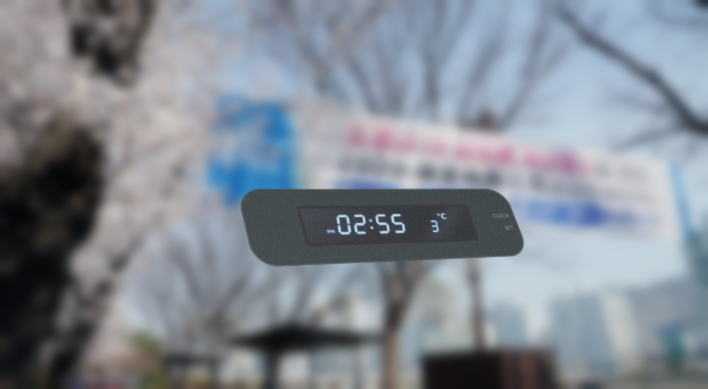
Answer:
2 h 55 min
